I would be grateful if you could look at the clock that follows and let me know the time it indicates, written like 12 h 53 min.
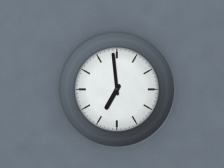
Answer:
6 h 59 min
